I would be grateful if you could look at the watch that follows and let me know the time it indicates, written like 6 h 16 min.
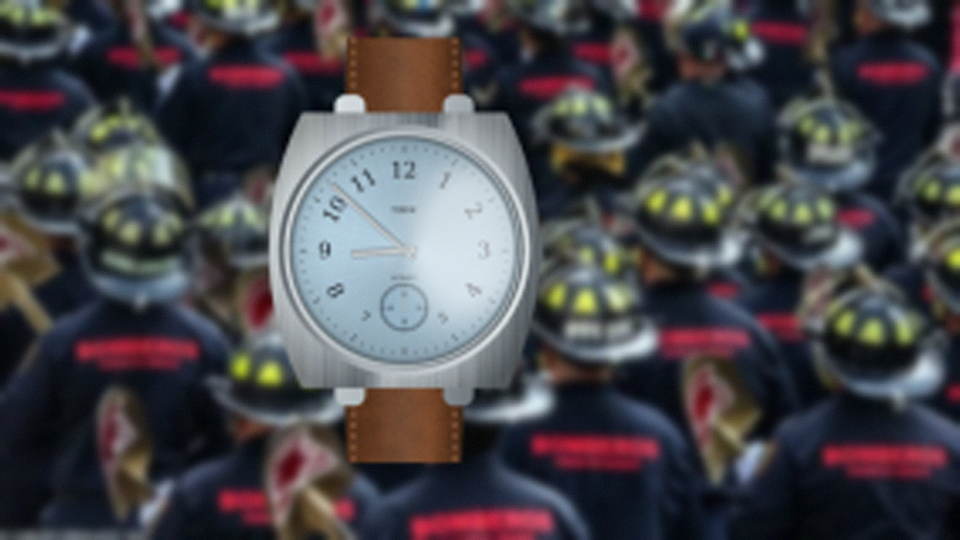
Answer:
8 h 52 min
